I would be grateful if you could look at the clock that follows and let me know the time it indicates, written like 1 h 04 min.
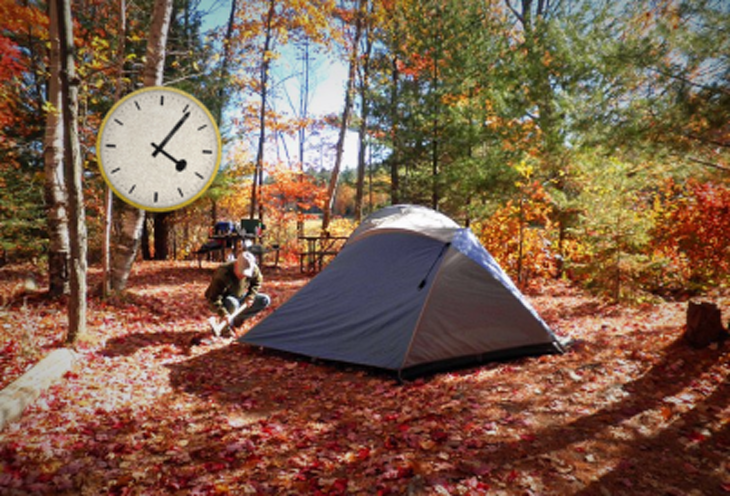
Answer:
4 h 06 min
